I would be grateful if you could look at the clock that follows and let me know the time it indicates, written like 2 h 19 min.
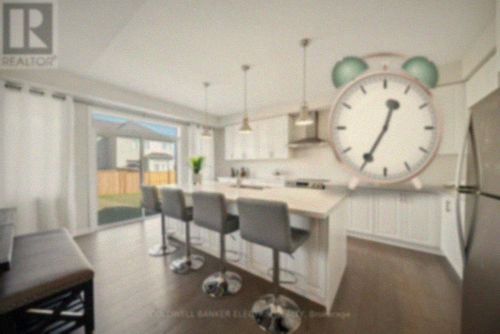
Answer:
12 h 35 min
